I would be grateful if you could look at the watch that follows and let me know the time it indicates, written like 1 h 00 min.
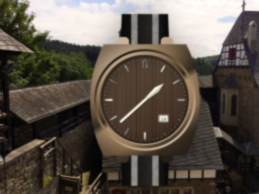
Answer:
1 h 38 min
